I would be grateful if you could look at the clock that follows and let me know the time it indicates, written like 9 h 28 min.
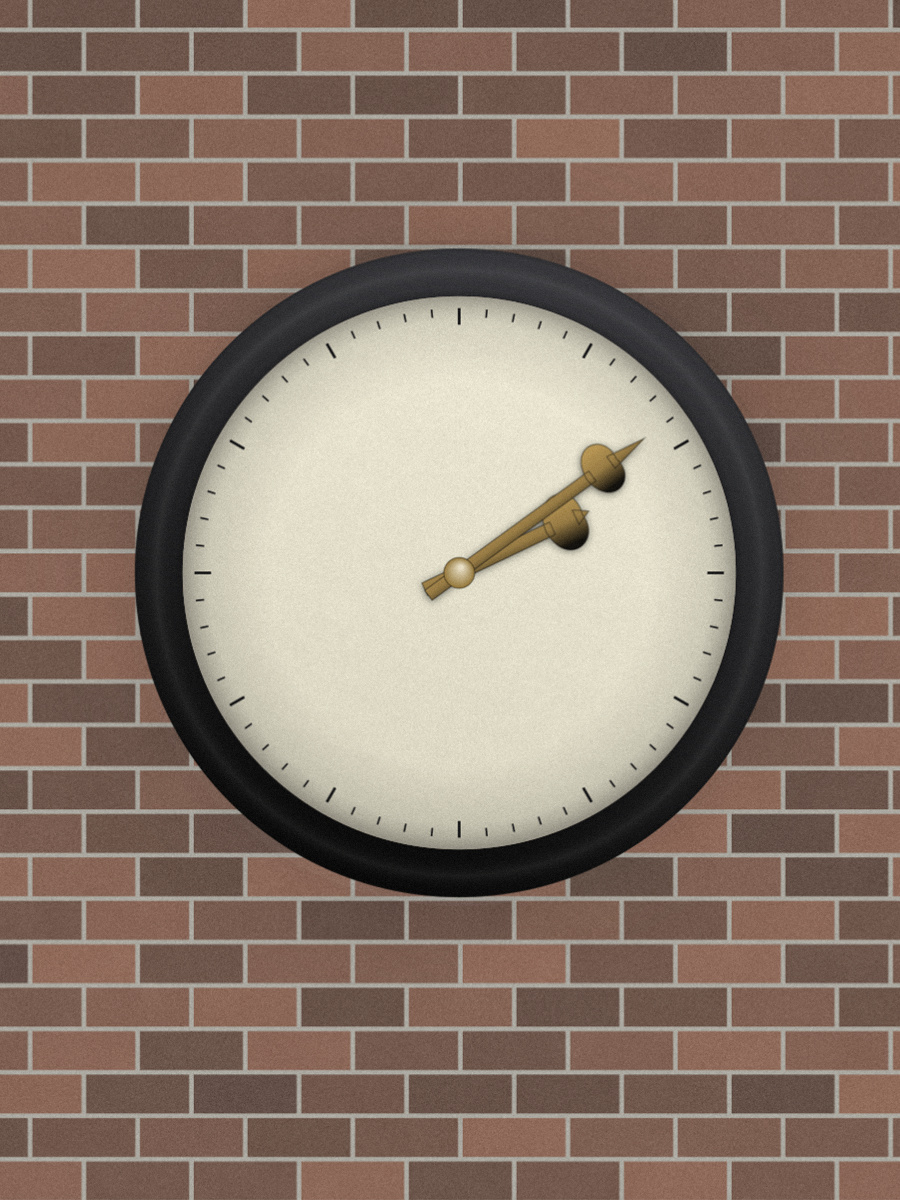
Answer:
2 h 09 min
